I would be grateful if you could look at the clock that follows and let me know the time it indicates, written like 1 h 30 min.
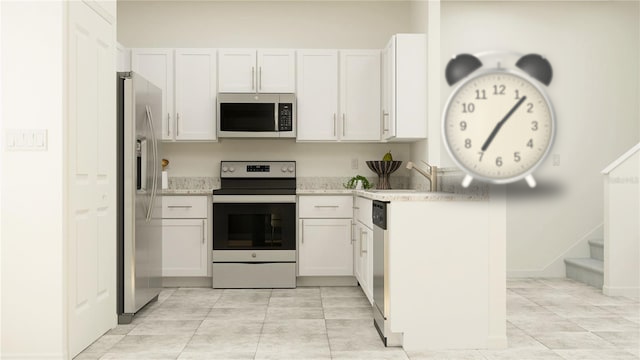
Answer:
7 h 07 min
